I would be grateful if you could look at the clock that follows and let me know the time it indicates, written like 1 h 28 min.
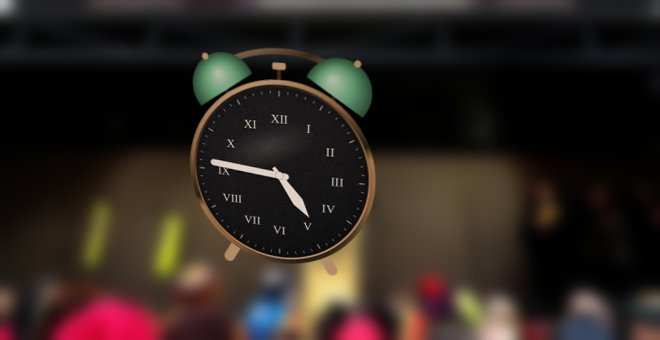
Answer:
4 h 46 min
